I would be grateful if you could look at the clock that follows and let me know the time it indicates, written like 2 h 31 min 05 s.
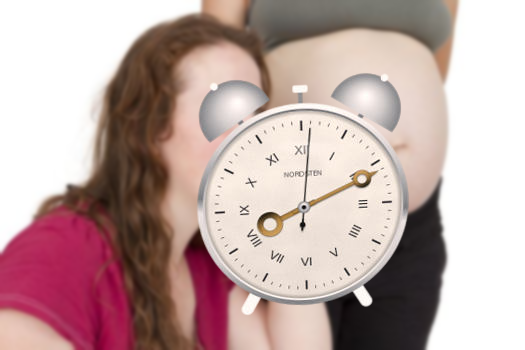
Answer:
8 h 11 min 01 s
